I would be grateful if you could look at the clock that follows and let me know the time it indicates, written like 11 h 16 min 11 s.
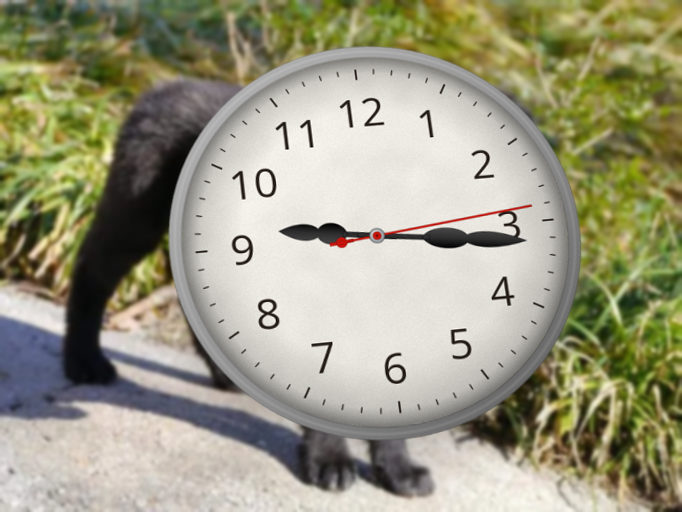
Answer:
9 h 16 min 14 s
